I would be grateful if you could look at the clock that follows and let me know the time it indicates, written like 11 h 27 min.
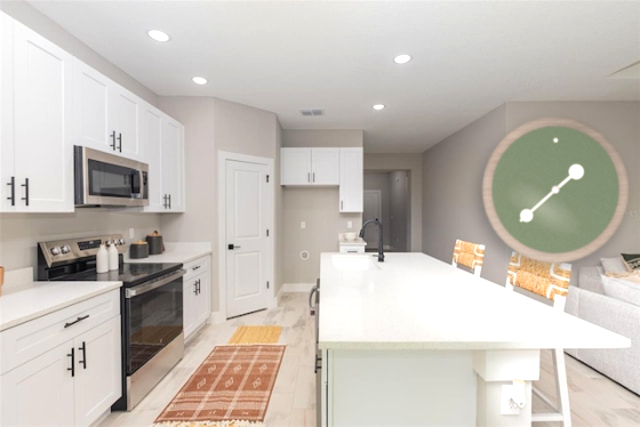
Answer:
1 h 38 min
